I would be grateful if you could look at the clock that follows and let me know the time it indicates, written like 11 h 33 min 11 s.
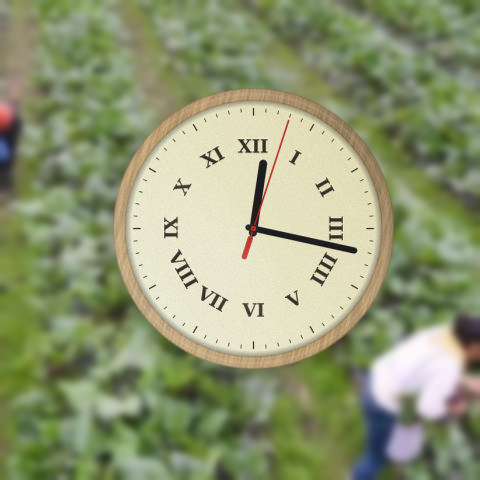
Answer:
12 h 17 min 03 s
